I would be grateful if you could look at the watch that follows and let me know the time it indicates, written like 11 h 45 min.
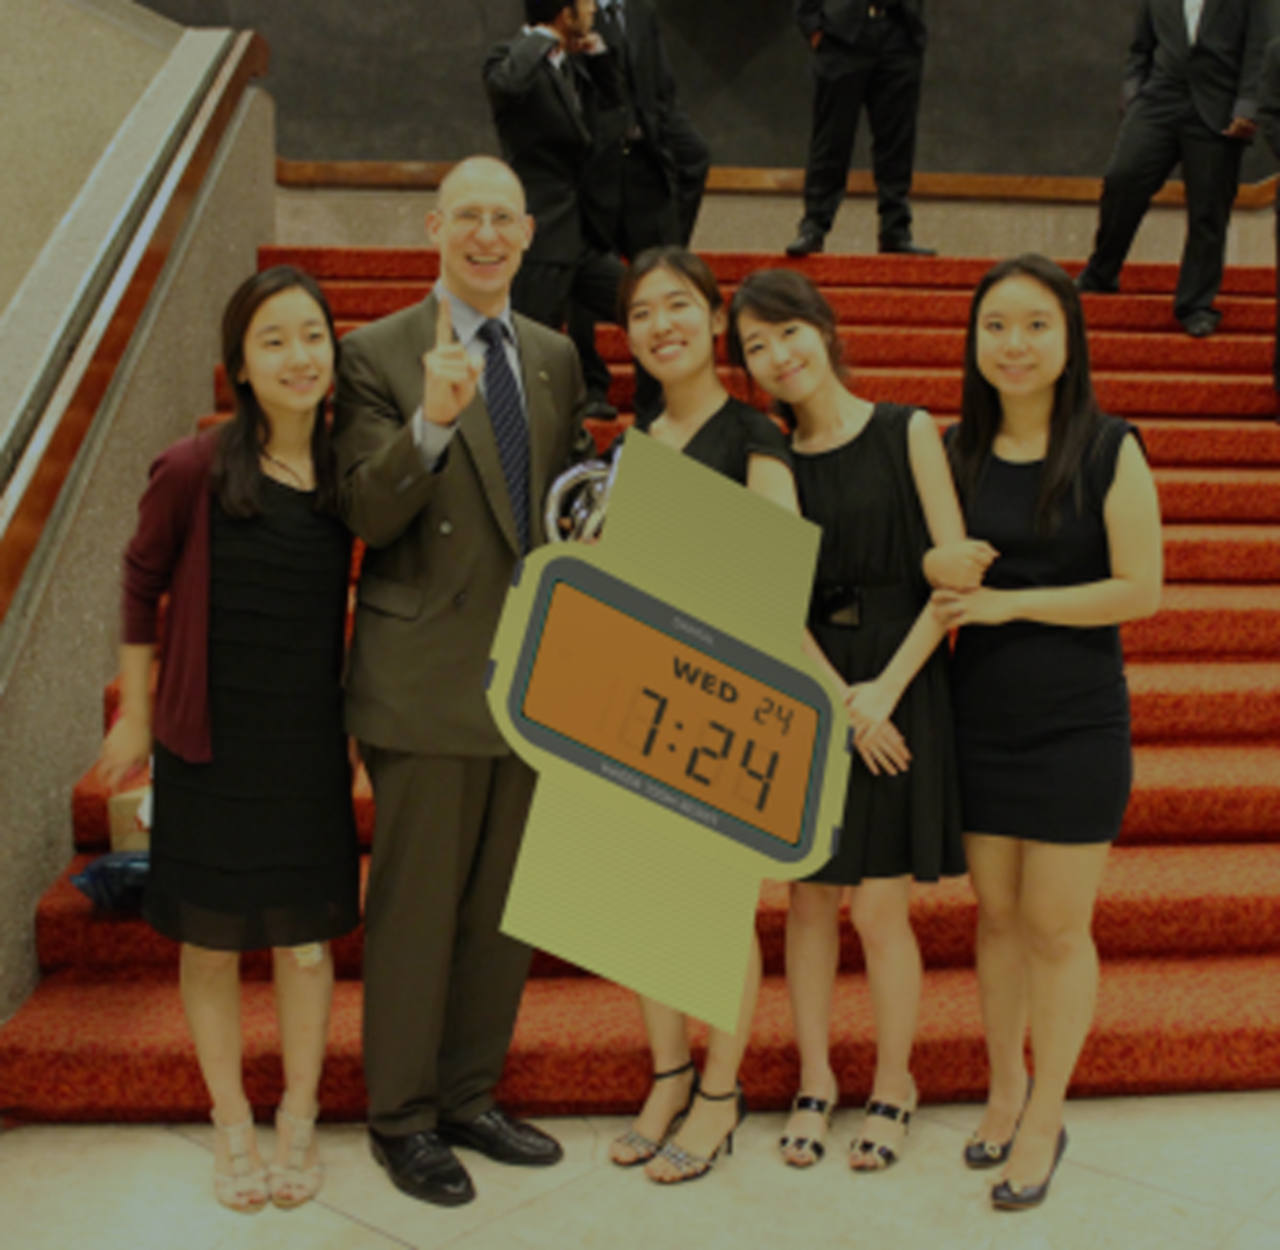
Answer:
7 h 24 min
